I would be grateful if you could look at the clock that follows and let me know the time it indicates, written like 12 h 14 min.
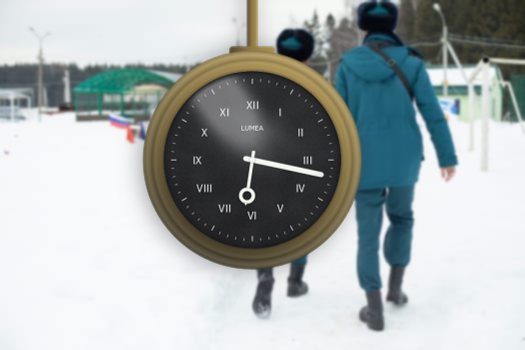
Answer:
6 h 17 min
